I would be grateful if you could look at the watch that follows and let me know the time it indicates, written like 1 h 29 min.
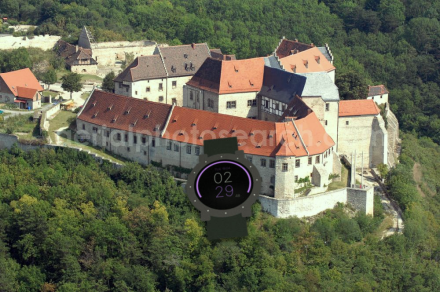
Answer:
2 h 29 min
